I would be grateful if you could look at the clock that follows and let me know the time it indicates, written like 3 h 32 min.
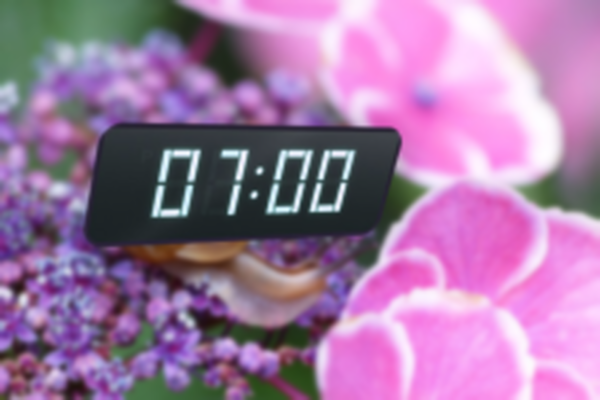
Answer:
7 h 00 min
